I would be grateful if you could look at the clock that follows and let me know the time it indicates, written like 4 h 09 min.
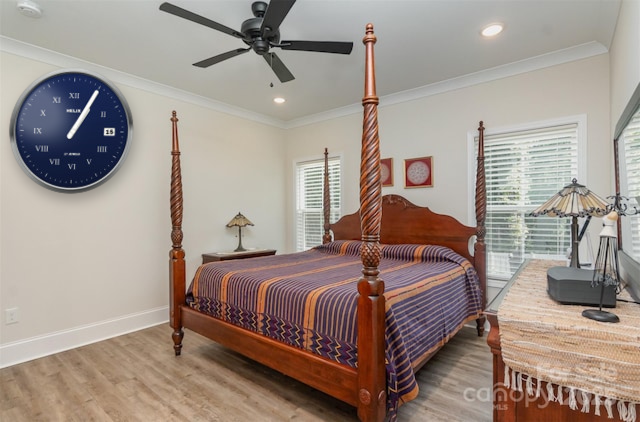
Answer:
1 h 05 min
